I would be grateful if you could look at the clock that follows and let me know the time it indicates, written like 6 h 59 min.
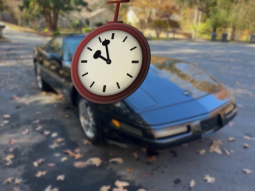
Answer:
9 h 57 min
